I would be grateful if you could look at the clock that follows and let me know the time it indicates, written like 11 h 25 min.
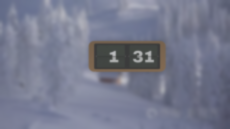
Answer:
1 h 31 min
